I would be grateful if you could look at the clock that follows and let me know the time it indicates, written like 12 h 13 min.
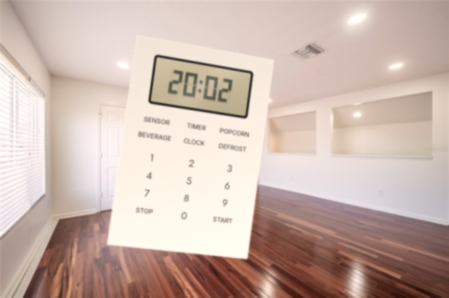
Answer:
20 h 02 min
